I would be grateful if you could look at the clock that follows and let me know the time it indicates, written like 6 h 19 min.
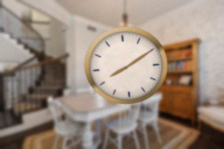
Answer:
8 h 10 min
